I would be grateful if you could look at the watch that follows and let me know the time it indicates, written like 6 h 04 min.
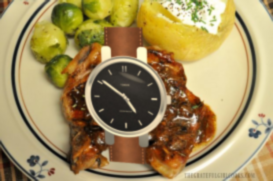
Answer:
4 h 51 min
